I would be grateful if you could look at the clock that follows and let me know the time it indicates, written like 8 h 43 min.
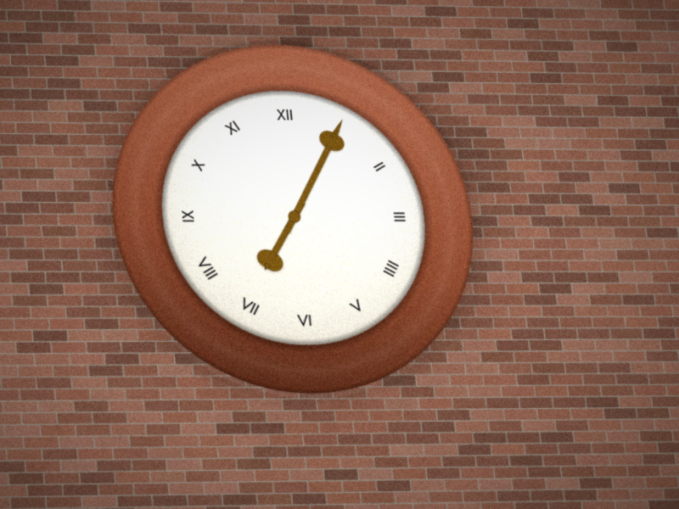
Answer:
7 h 05 min
